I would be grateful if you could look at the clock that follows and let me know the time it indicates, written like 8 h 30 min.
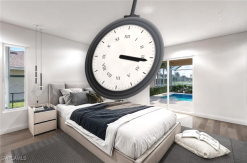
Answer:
3 h 16 min
